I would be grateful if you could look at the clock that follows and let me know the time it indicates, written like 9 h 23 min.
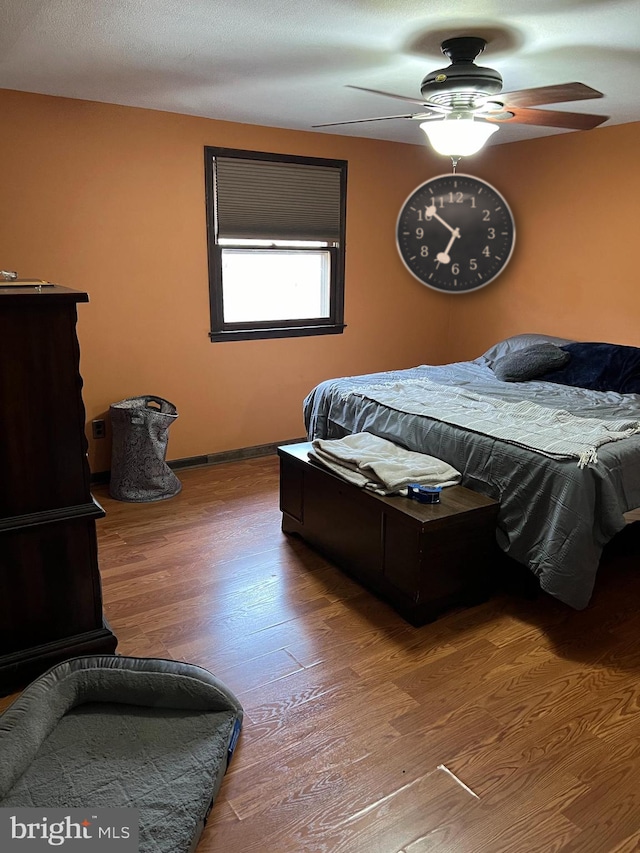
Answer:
6 h 52 min
